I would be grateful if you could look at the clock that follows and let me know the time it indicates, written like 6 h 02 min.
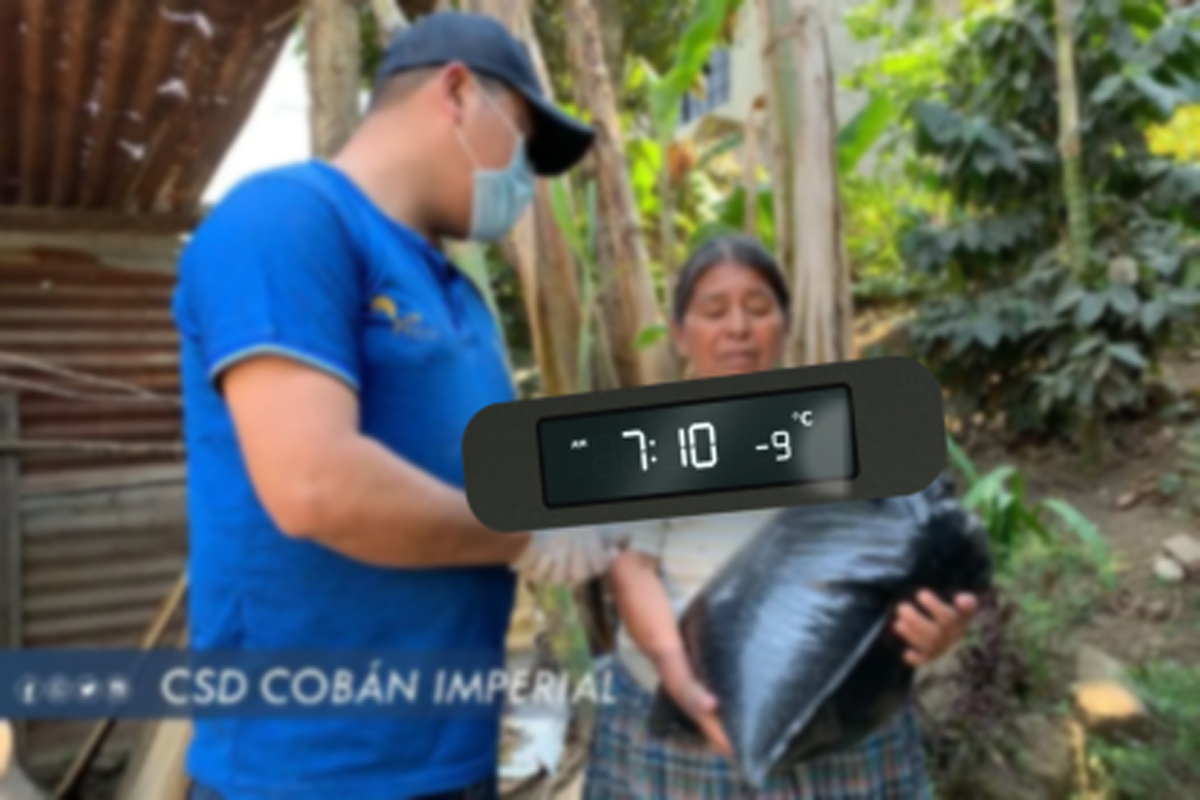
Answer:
7 h 10 min
